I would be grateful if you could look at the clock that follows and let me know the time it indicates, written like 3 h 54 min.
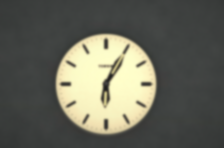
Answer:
6 h 05 min
